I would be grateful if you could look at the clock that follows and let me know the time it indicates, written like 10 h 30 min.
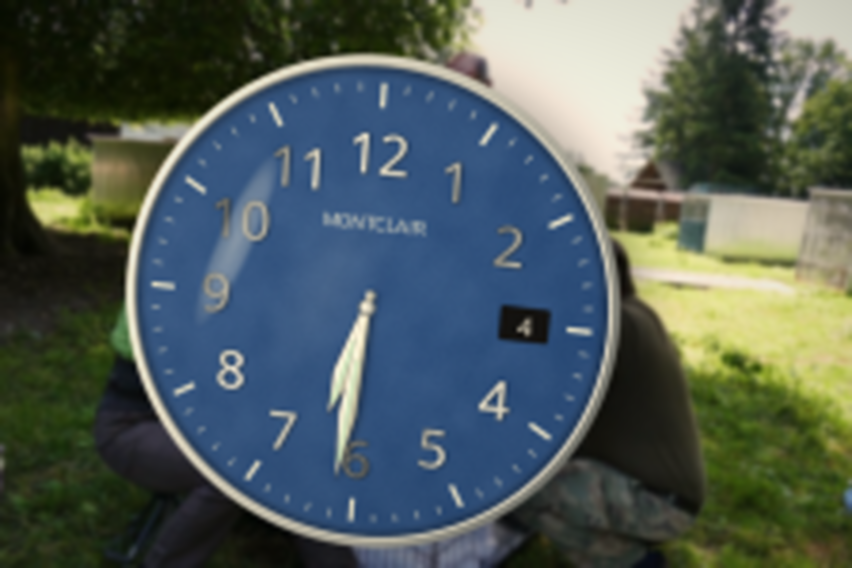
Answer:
6 h 31 min
